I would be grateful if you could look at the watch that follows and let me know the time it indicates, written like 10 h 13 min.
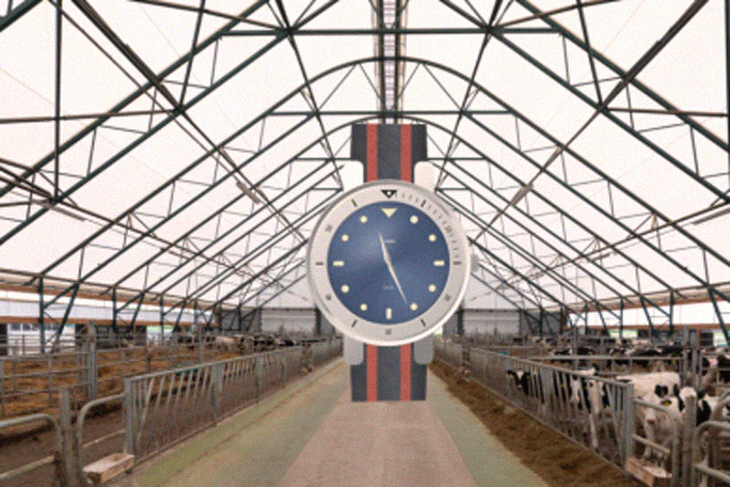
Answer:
11 h 26 min
